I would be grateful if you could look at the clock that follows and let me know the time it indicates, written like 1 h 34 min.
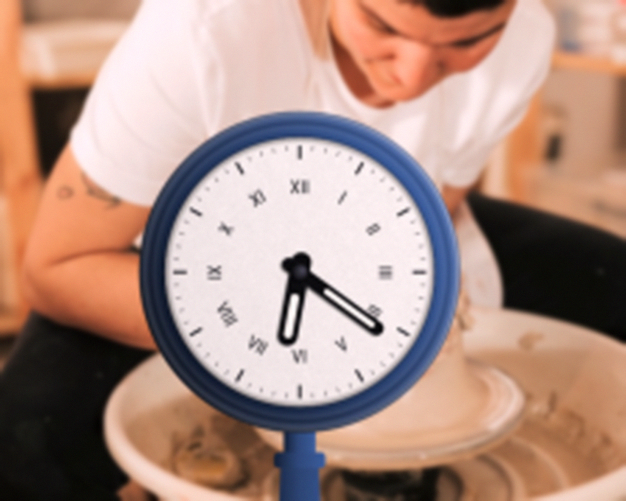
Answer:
6 h 21 min
